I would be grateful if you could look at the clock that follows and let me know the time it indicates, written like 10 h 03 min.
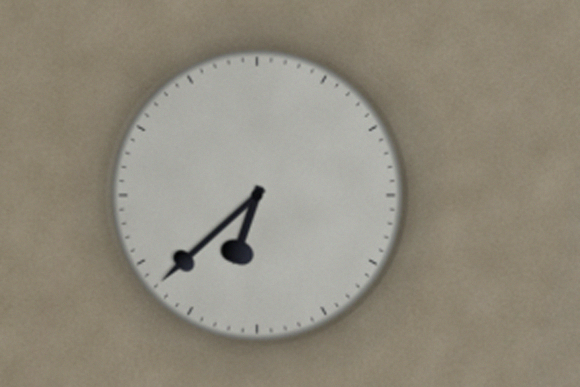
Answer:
6 h 38 min
